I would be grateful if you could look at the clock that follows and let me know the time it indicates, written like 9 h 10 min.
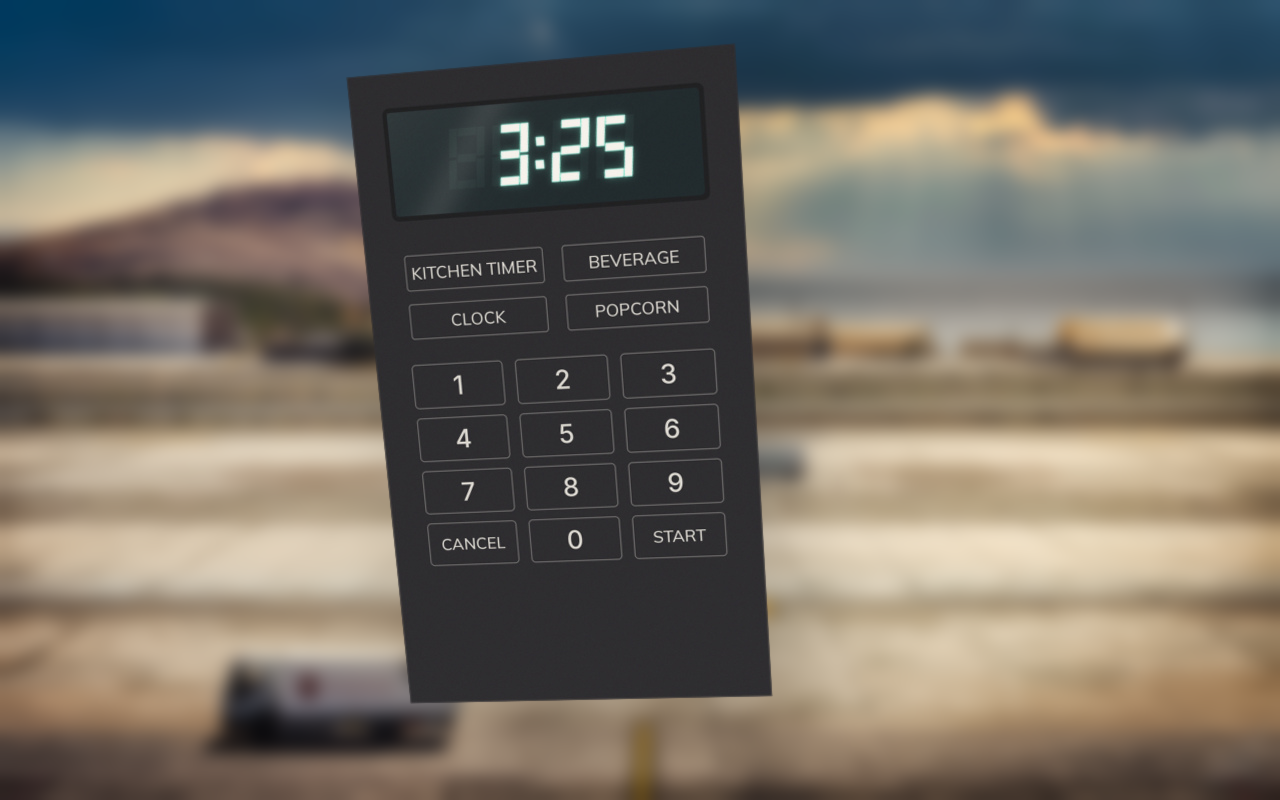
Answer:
3 h 25 min
